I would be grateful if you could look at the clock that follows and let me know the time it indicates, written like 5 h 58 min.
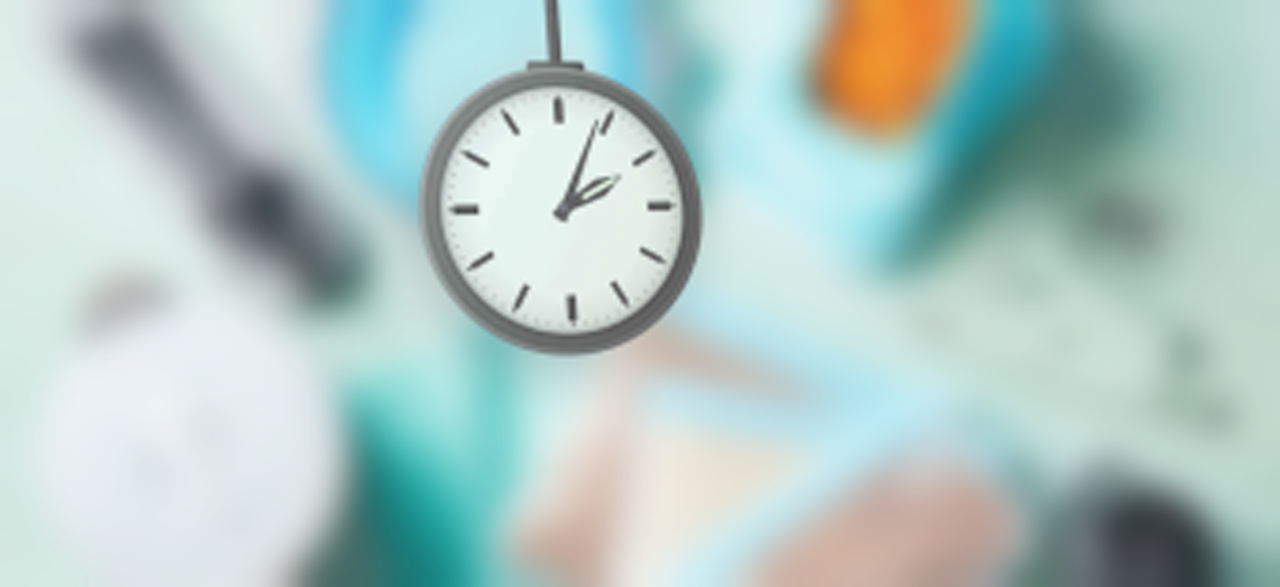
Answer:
2 h 04 min
